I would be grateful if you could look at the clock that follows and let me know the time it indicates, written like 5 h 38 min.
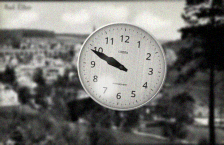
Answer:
9 h 49 min
